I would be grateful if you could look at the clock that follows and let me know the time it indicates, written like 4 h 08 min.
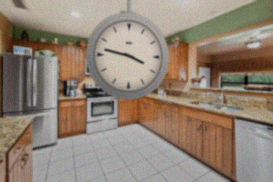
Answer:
3 h 47 min
